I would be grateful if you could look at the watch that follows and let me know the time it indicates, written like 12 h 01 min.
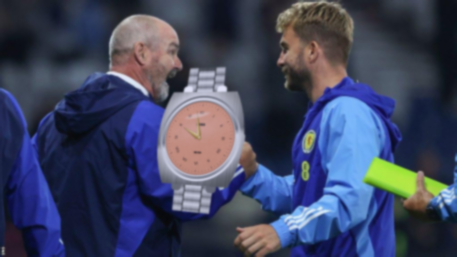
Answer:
9 h 58 min
